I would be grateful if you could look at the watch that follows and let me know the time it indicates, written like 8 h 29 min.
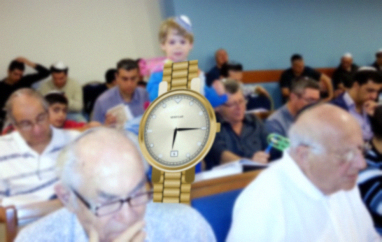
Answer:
6 h 15 min
